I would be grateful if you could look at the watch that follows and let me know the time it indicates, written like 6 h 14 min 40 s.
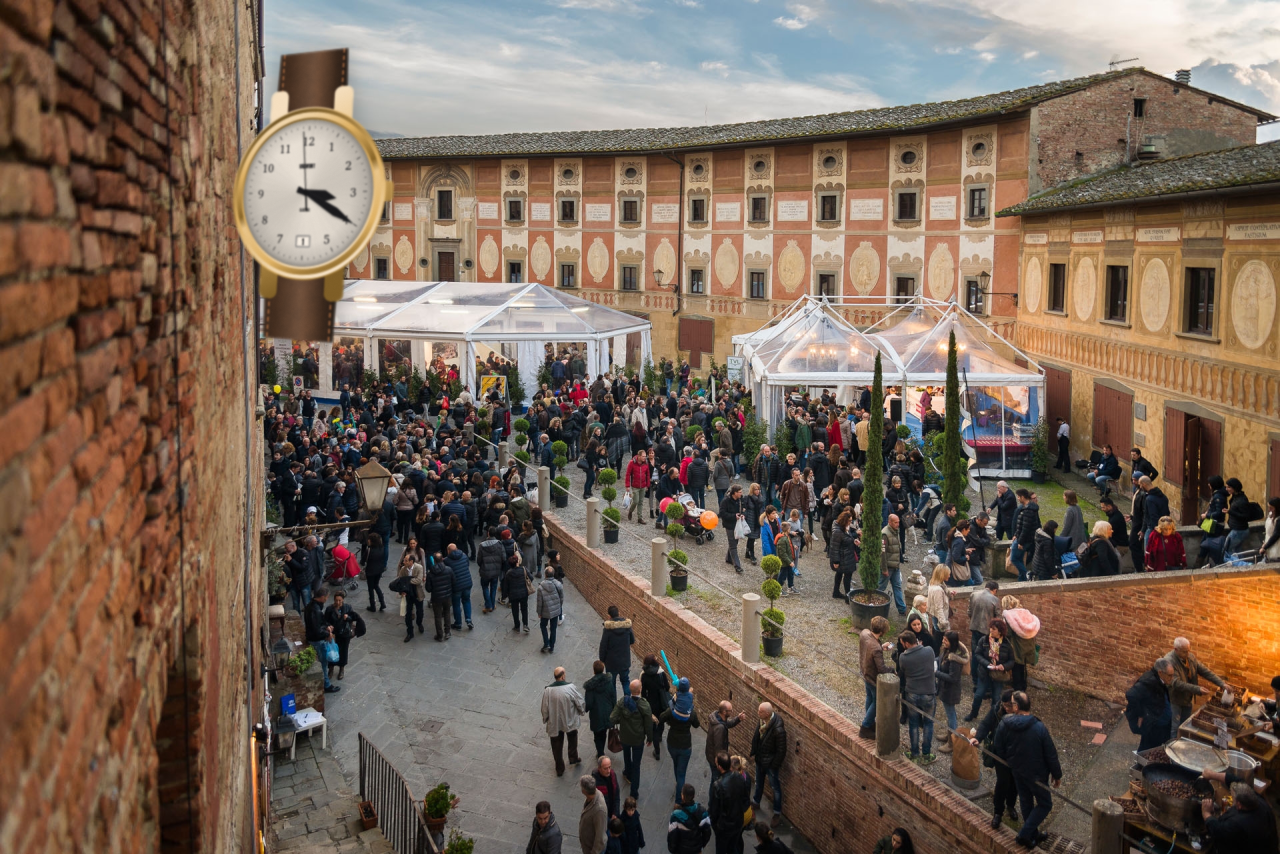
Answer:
3 h 19 min 59 s
